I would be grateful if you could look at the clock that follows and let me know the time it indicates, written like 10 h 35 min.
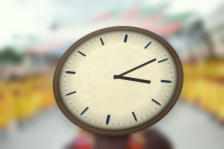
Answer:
3 h 09 min
